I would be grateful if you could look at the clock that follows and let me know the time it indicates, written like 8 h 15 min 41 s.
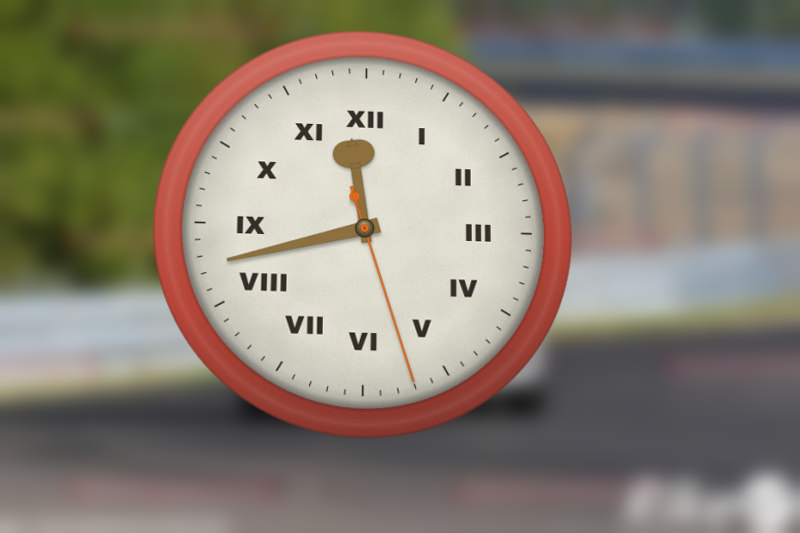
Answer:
11 h 42 min 27 s
